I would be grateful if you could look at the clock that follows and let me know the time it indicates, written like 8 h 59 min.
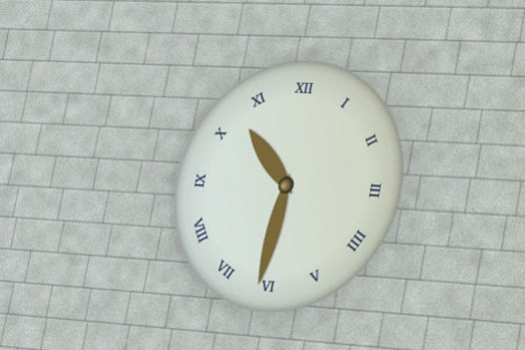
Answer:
10 h 31 min
